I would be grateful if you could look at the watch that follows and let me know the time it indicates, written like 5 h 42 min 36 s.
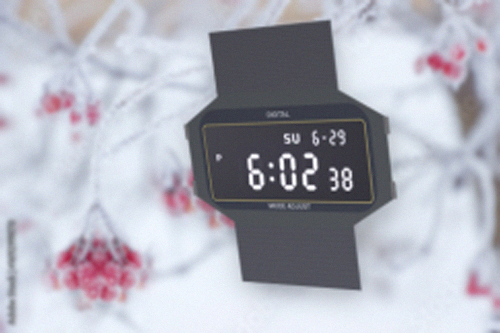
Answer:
6 h 02 min 38 s
